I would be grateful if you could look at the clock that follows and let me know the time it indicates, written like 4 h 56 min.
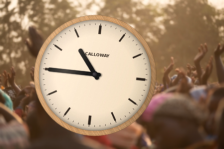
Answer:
10 h 45 min
